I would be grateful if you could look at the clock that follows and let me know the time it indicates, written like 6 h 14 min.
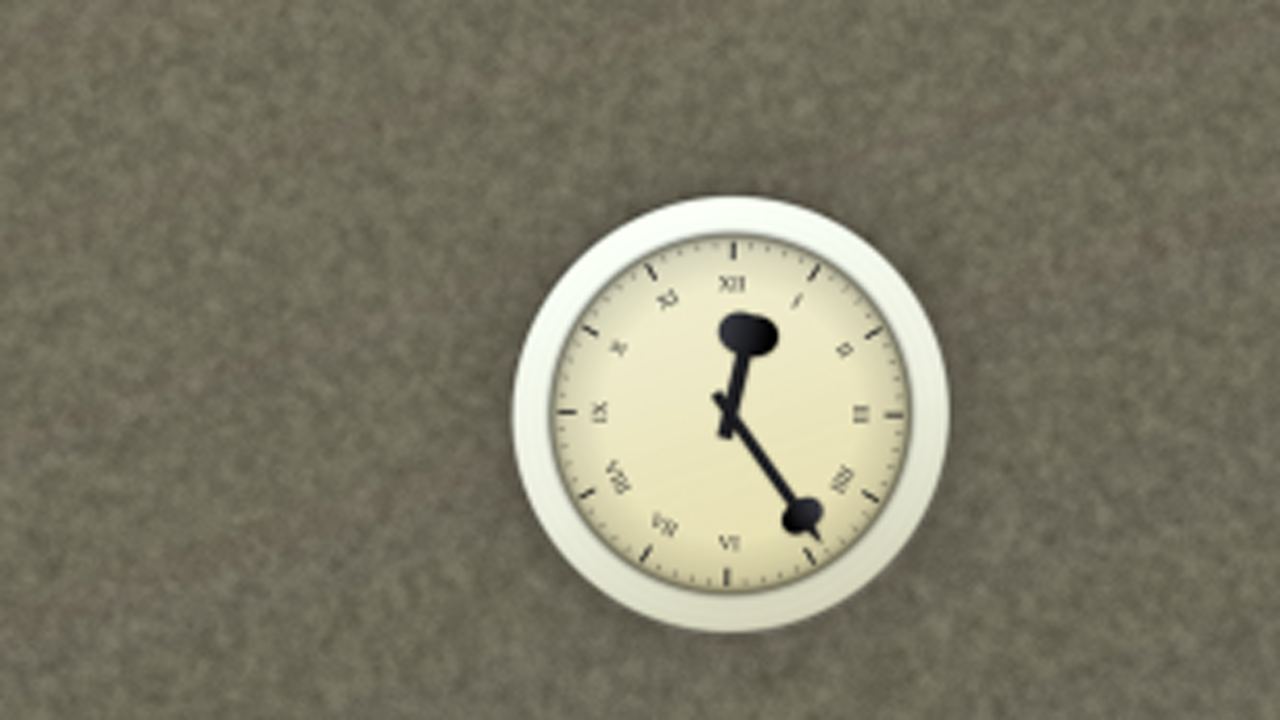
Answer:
12 h 24 min
